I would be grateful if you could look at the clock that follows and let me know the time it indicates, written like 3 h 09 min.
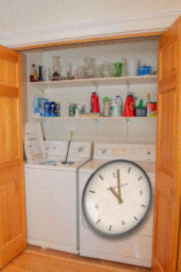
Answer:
11 h 01 min
